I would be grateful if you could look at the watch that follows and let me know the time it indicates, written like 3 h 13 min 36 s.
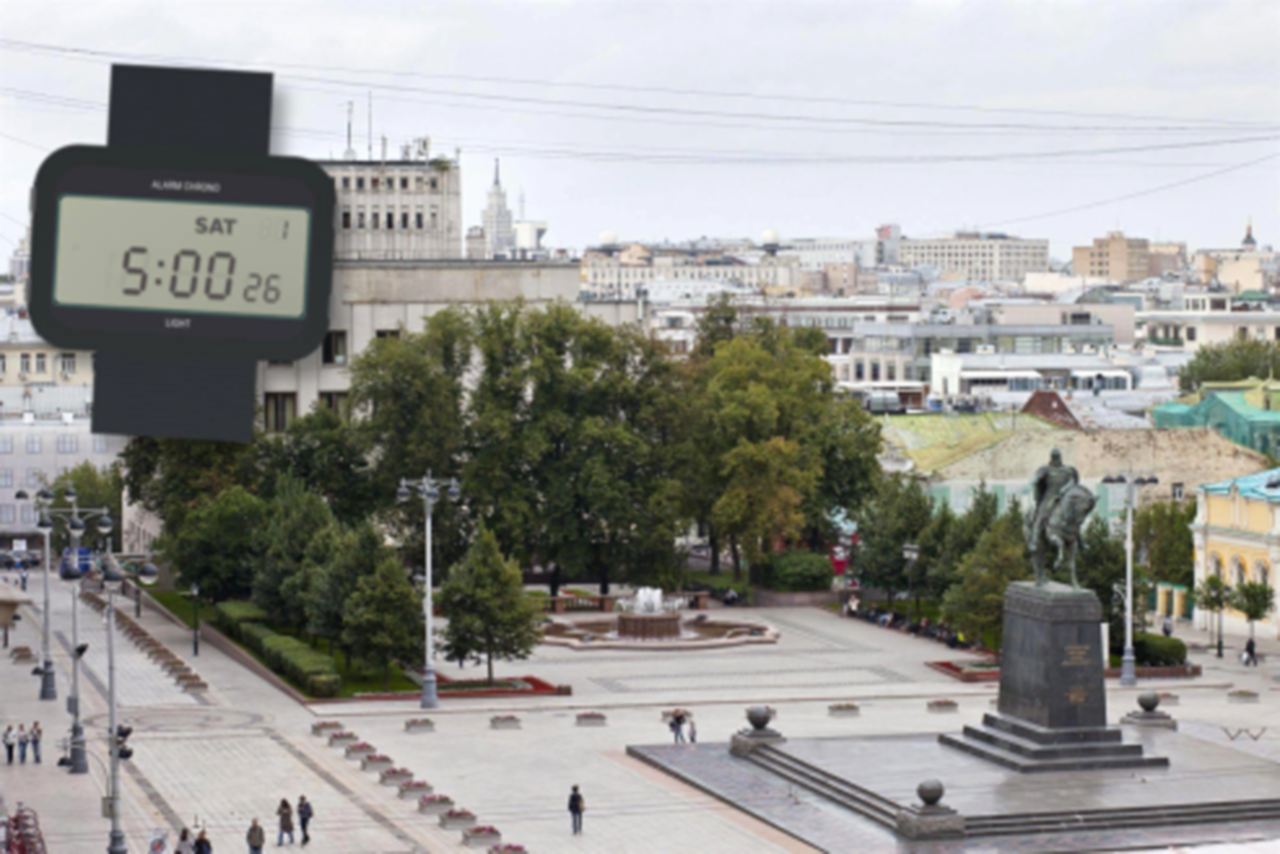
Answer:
5 h 00 min 26 s
